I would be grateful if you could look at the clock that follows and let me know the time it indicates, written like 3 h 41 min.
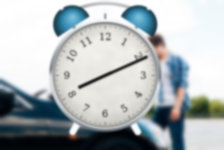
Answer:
8 h 11 min
